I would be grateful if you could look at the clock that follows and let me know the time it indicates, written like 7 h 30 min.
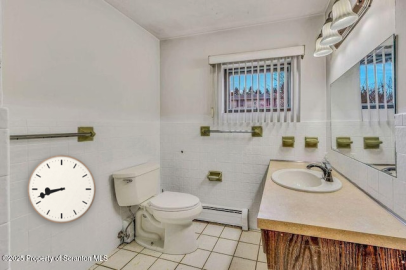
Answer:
8 h 42 min
